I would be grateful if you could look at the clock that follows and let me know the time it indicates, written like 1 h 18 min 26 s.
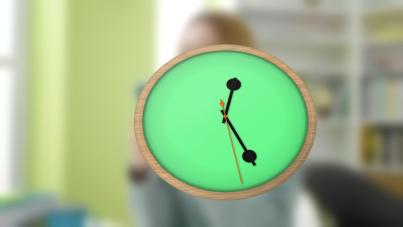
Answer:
12 h 25 min 28 s
